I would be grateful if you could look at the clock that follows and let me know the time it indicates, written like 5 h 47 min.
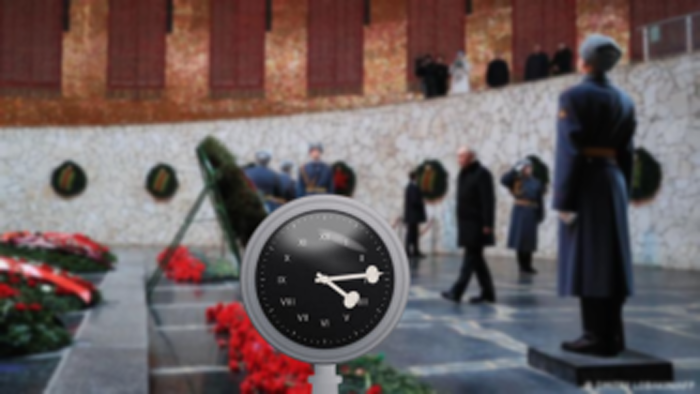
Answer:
4 h 14 min
